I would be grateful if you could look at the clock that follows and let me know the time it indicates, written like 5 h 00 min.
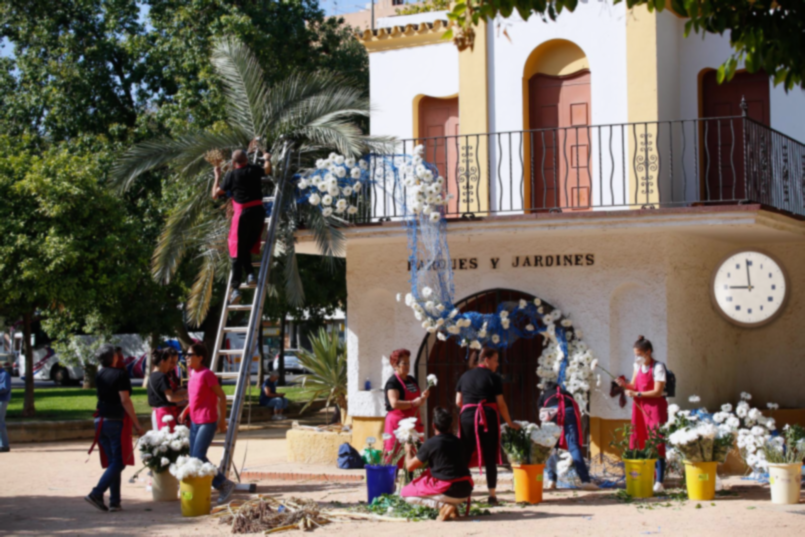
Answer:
8 h 59 min
